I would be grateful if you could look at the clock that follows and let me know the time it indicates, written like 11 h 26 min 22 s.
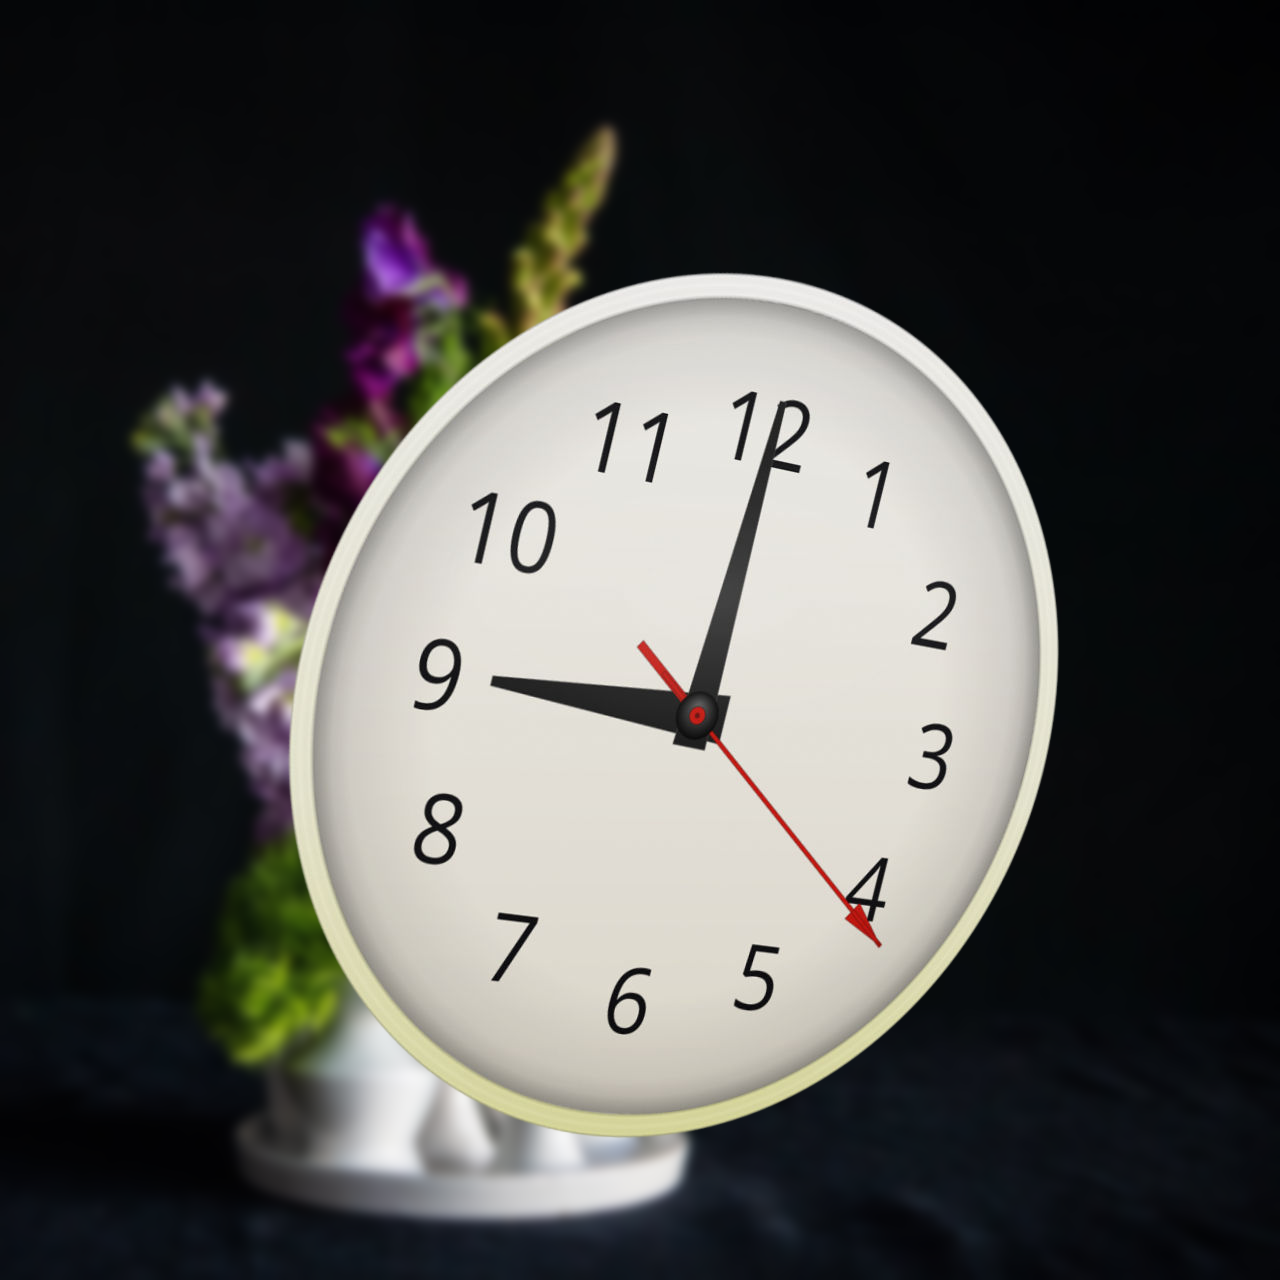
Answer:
9 h 00 min 21 s
